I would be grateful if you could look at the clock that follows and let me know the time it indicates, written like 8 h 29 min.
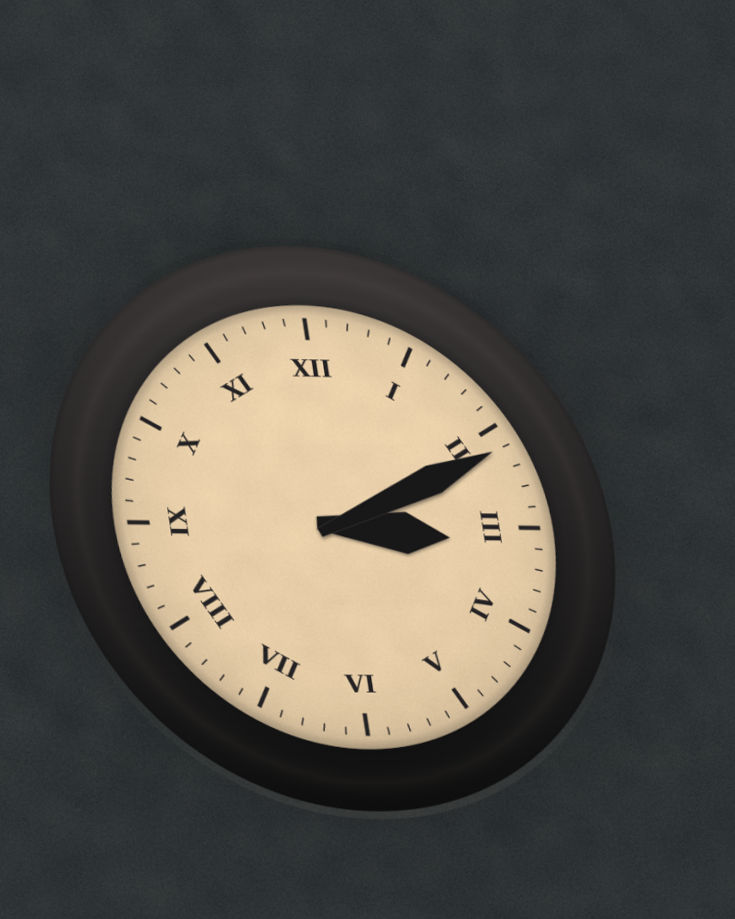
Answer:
3 h 11 min
